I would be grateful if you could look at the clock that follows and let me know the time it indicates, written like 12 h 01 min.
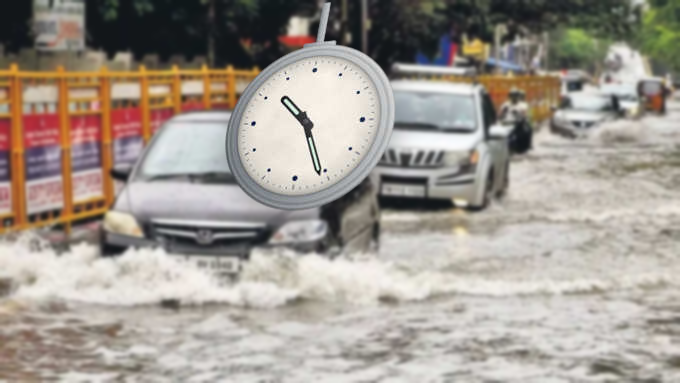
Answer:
10 h 26 min
